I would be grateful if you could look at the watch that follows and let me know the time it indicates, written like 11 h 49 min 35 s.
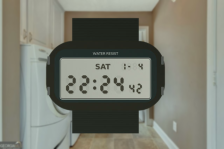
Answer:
22 h 24 min 42 s
